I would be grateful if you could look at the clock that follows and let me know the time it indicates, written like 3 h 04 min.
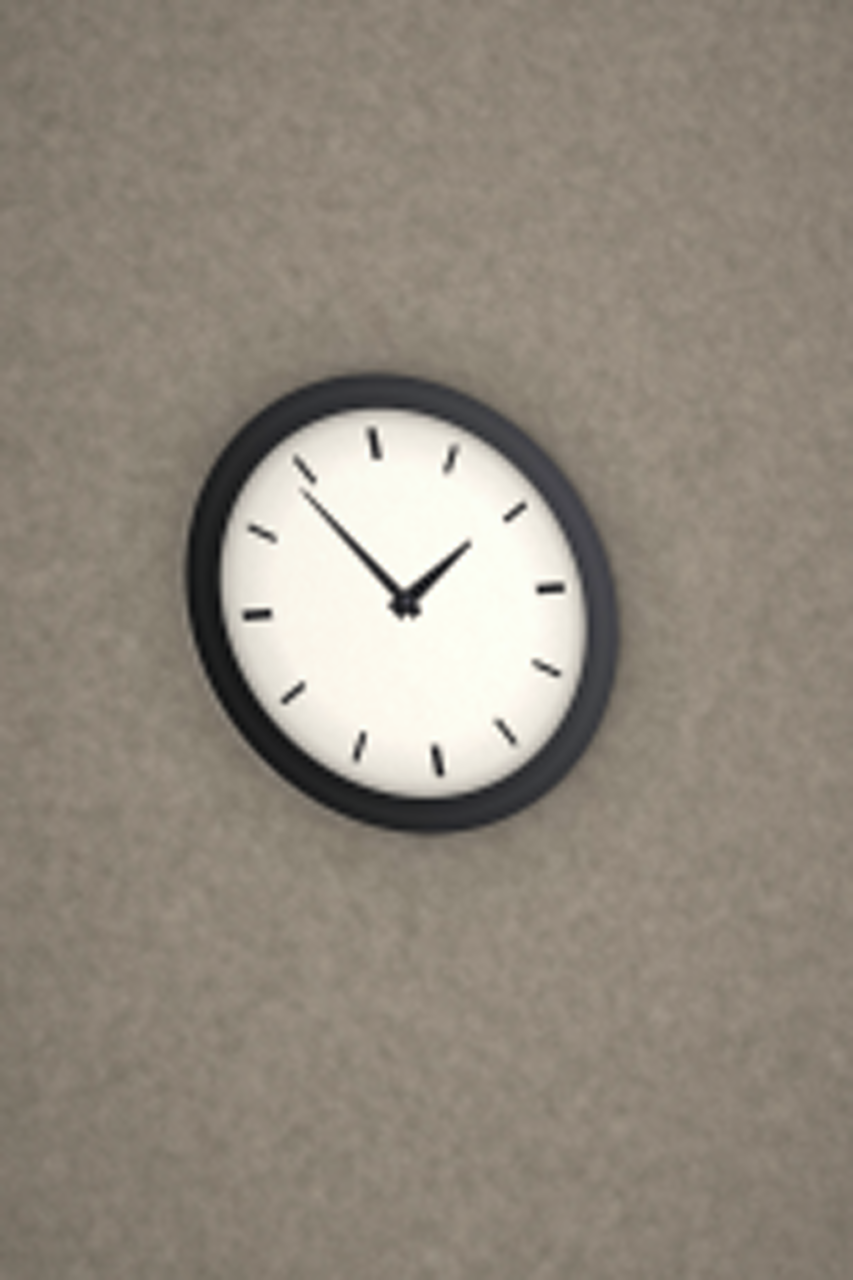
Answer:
1 h 54 min
